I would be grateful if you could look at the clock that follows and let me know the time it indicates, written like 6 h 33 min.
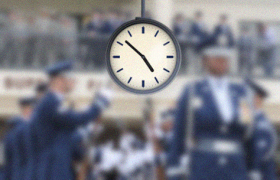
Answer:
4 h 52 min
